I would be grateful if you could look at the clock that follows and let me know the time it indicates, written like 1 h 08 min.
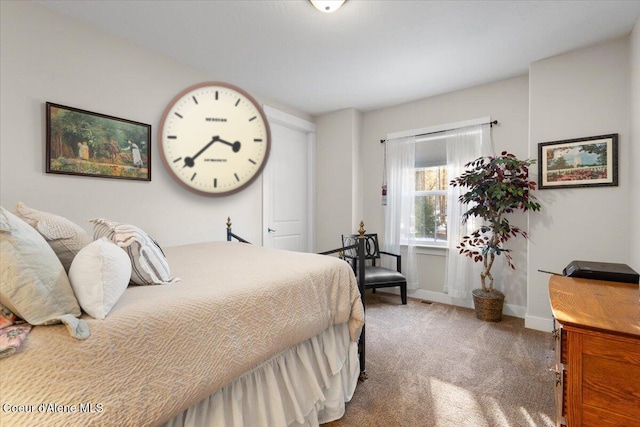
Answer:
3 h 38 min
